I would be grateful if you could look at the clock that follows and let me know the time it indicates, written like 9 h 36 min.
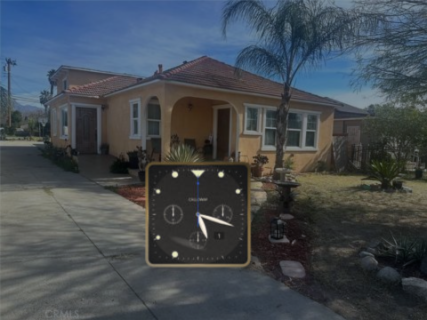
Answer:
5 h 18 min
